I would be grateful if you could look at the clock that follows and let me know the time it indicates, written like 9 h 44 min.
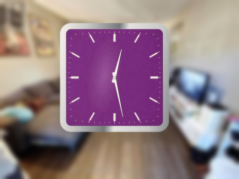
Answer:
12 h 28 min
